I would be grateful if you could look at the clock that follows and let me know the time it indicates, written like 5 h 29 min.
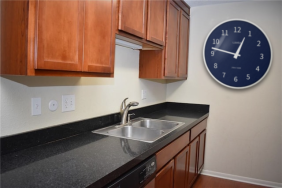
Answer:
12 h 47 min
